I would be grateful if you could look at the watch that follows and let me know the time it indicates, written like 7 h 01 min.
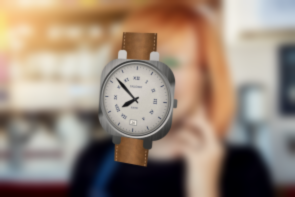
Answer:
7 h 52 min
